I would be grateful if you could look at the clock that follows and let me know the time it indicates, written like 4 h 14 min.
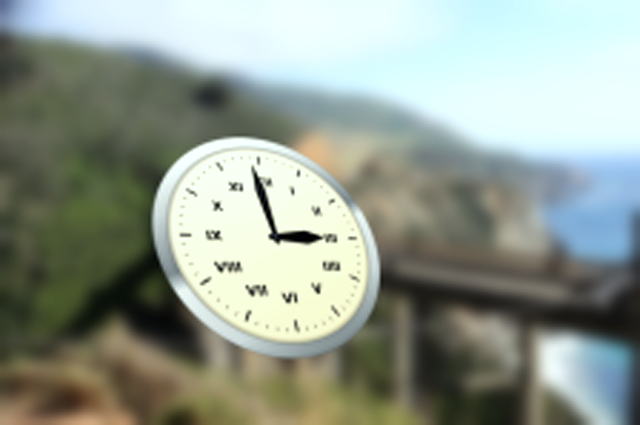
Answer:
2 h 59 min
